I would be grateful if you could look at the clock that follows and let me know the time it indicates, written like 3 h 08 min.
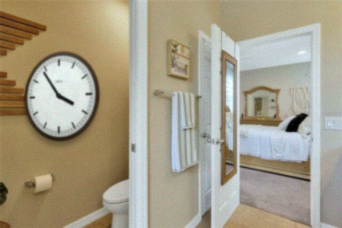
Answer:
3 h 54 min
